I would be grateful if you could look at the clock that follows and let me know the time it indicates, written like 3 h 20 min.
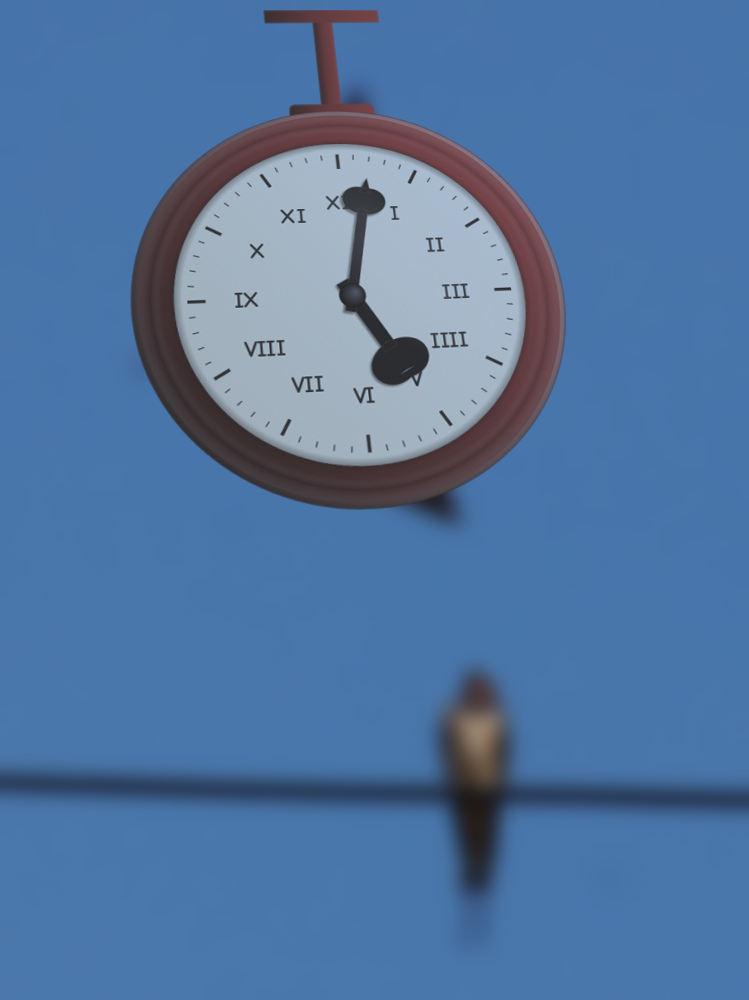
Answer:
5 h 02 min
